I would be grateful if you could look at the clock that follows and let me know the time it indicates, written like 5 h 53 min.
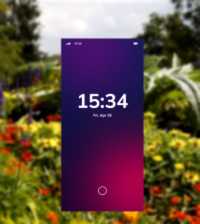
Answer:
15 h 34 min
